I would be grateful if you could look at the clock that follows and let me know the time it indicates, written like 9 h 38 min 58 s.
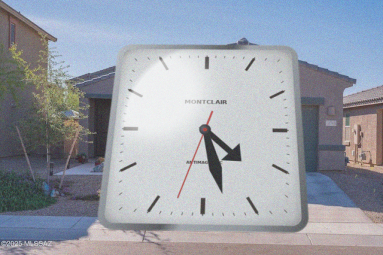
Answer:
4 h 27 min 33 s
